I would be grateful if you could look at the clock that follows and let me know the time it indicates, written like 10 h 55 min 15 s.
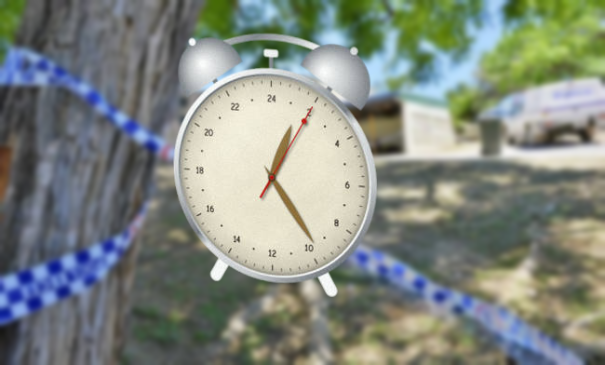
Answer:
1 h 24 min 05 s
